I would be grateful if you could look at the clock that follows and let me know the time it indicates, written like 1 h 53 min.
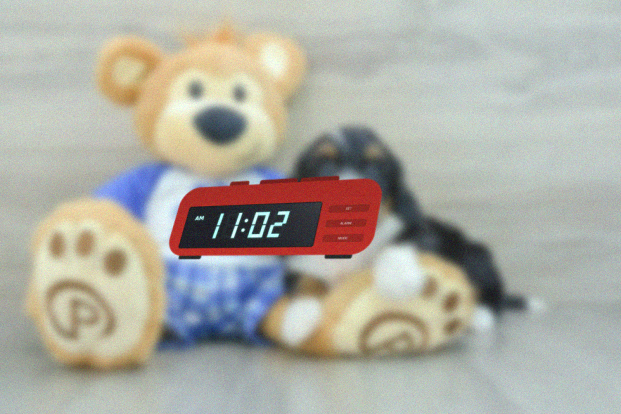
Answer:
11 h 02 min
